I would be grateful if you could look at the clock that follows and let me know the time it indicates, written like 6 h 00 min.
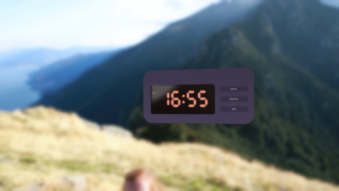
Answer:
16 h 55 min
